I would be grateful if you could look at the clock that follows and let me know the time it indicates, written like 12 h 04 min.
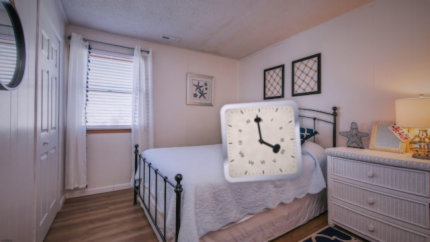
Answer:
3 h 59 min
